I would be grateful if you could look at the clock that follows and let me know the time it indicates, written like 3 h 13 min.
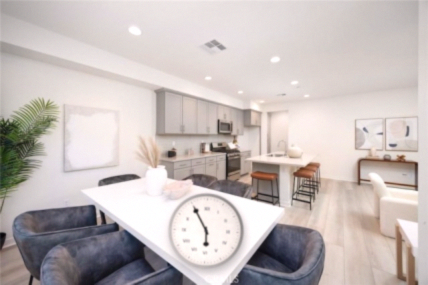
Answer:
5 h 55 min
